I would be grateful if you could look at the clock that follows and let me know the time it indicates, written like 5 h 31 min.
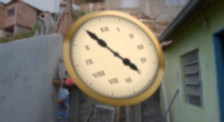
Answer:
4 h 55 min
